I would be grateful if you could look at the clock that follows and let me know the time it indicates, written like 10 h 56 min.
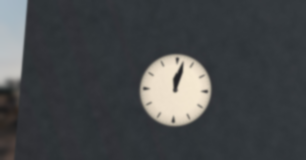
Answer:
12 h 02 min
